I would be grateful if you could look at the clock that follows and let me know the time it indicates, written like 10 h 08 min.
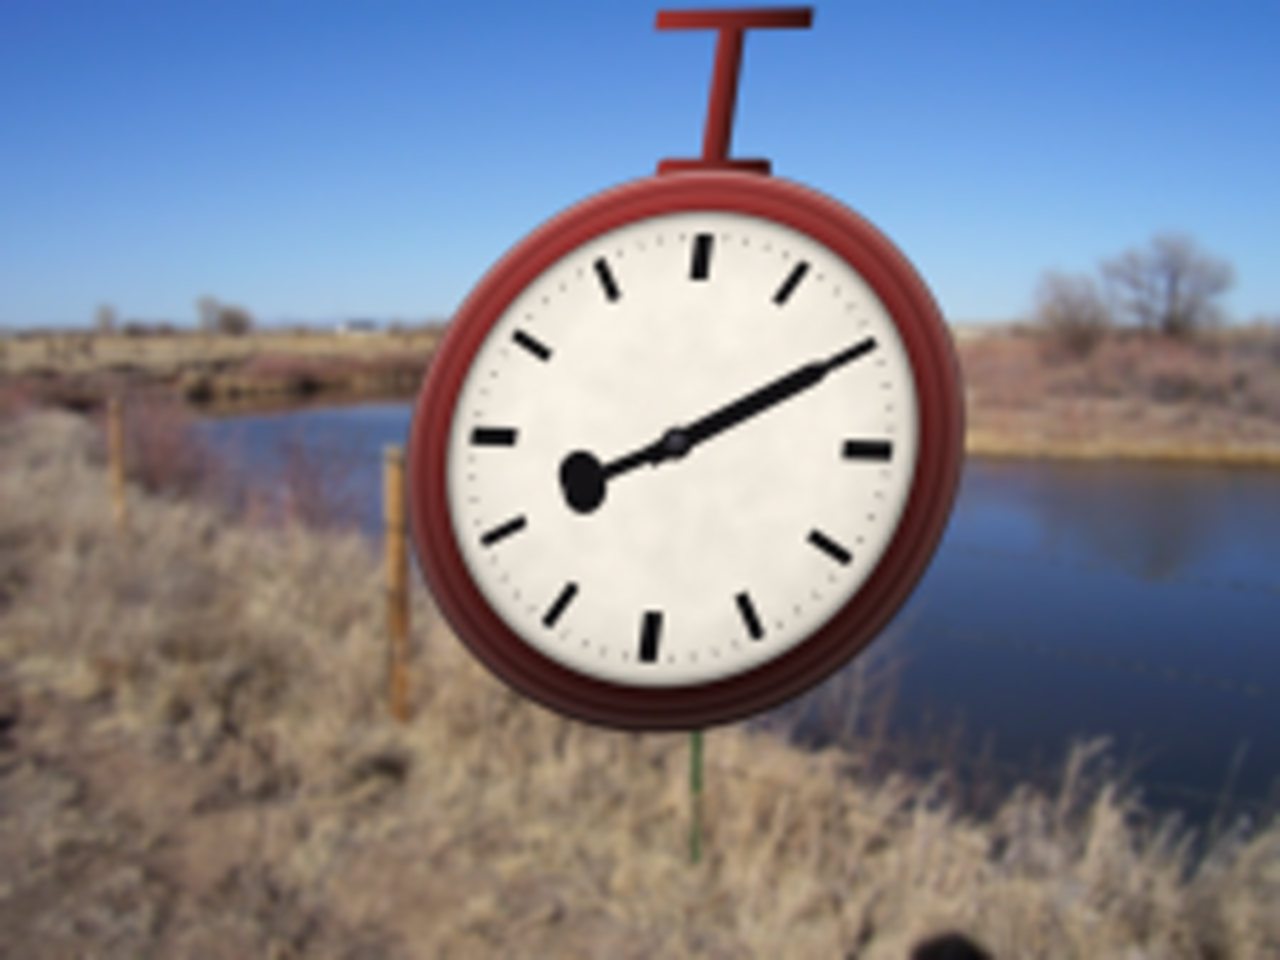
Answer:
8 h 10 min
